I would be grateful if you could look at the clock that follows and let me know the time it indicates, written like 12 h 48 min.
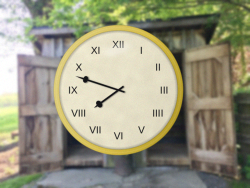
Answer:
7 h 48 min
